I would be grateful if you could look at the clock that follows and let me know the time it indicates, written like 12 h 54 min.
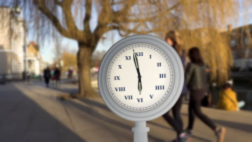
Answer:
5 h 58 min
